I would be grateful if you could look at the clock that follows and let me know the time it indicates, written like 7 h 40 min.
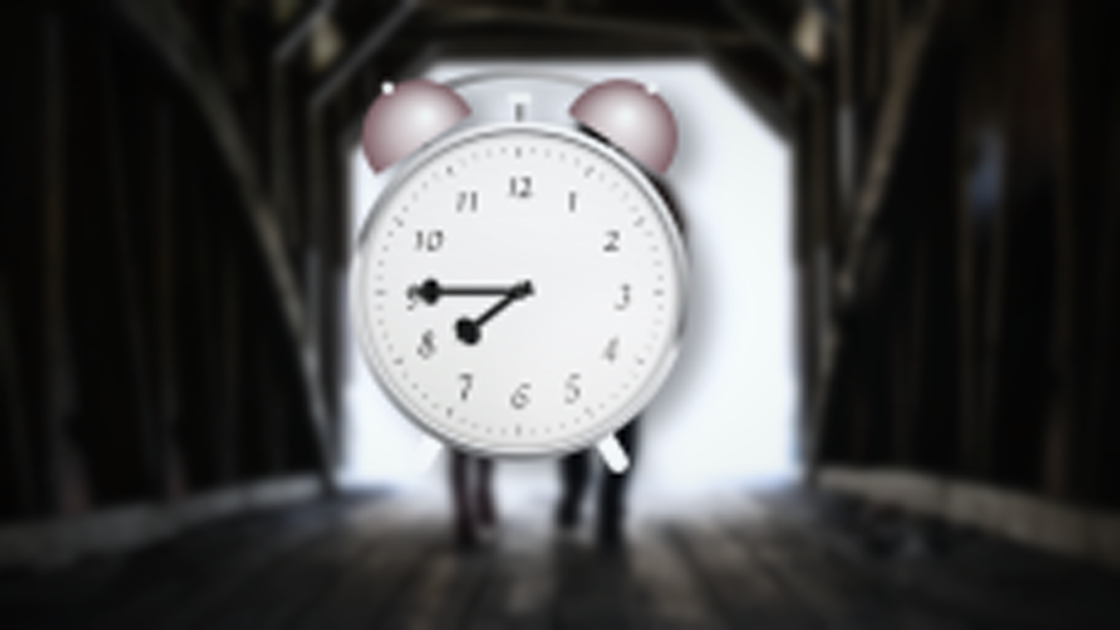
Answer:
7 h 45 min
